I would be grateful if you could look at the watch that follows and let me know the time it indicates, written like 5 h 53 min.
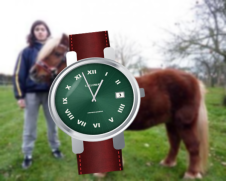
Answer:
12 h 57 min
